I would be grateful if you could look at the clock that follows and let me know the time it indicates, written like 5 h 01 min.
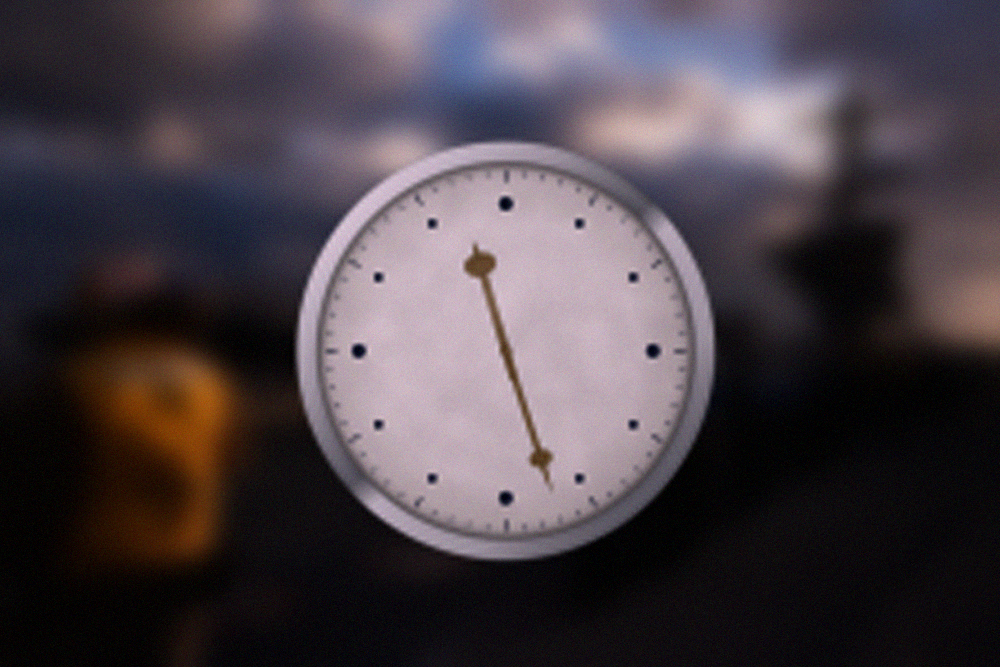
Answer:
11 h 27 min
